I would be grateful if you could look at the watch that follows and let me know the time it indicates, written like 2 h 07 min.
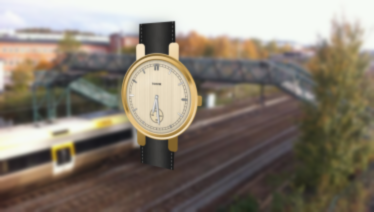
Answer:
6 h 29 min
